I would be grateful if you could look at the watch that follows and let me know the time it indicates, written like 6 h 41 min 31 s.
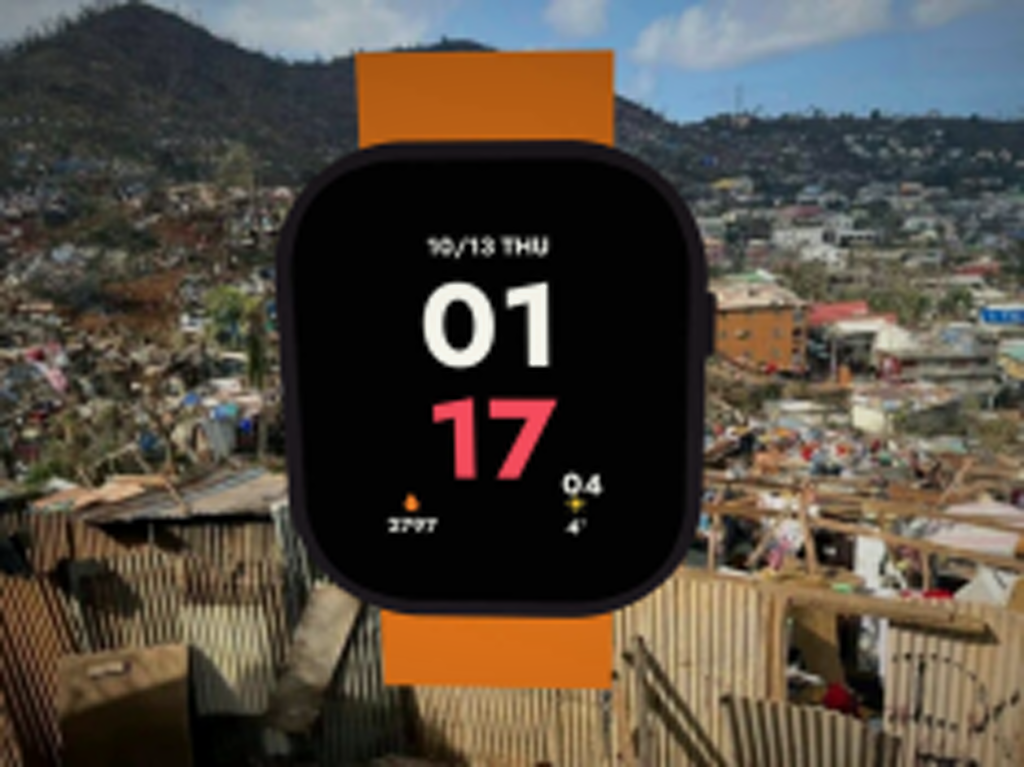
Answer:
1 h 17 min 04 s
